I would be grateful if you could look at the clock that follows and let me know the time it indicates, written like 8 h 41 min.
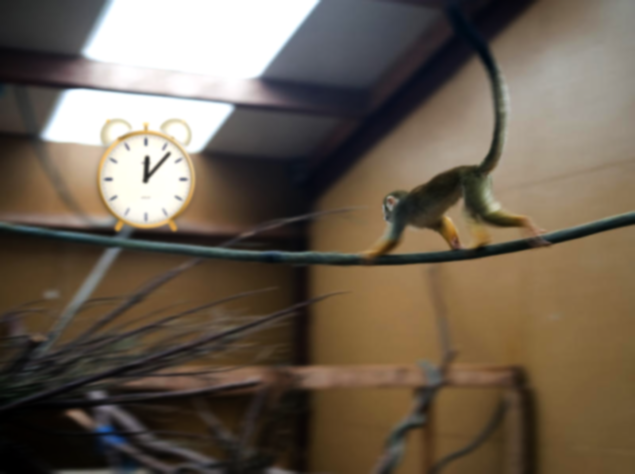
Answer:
12 h 07 min
